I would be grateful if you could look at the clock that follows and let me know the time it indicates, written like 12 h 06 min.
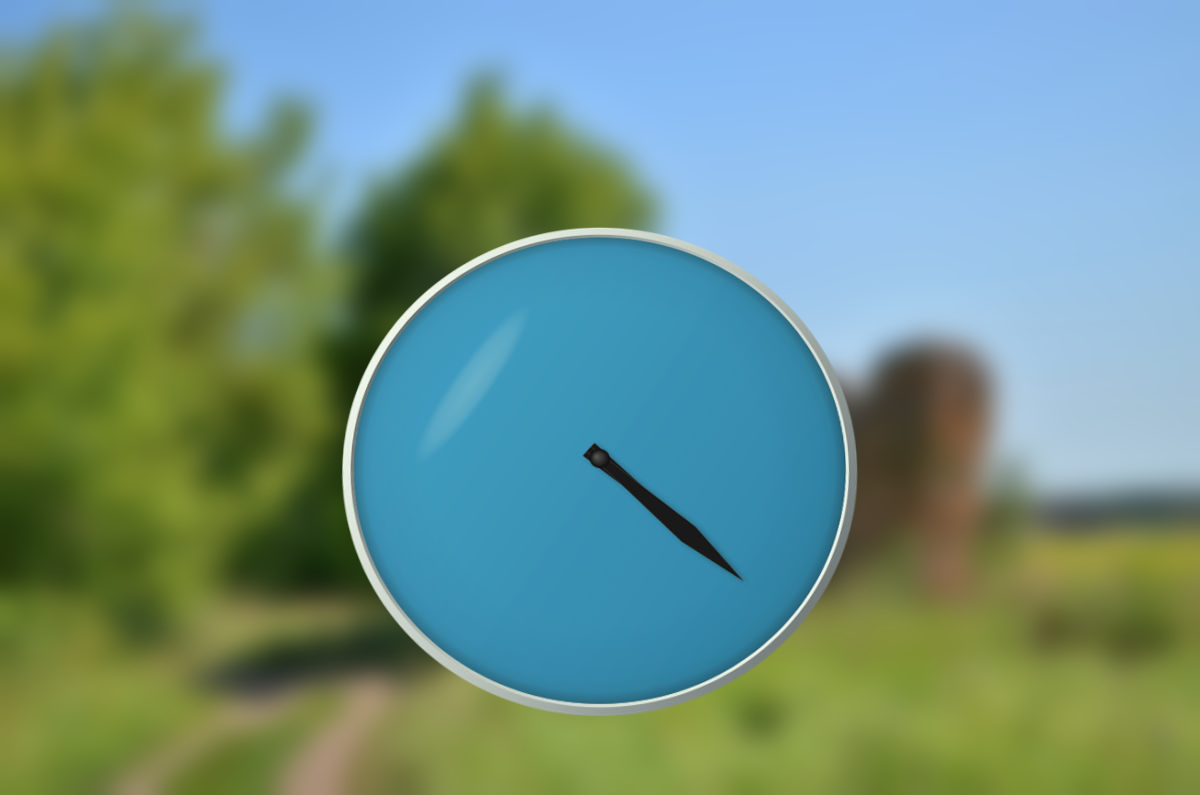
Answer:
4 h 22 min
